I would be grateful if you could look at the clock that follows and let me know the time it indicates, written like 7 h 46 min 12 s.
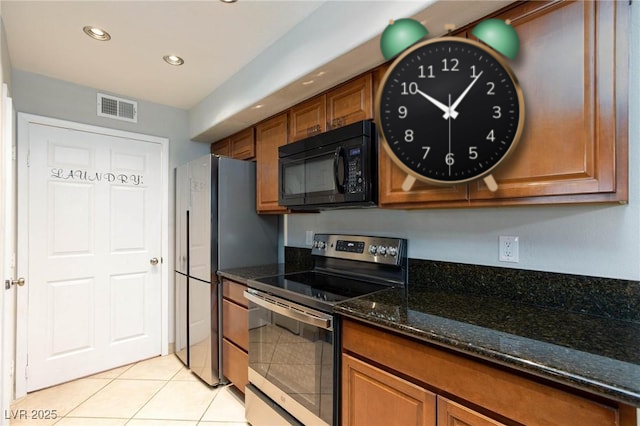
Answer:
10 h 06 min 30 s
